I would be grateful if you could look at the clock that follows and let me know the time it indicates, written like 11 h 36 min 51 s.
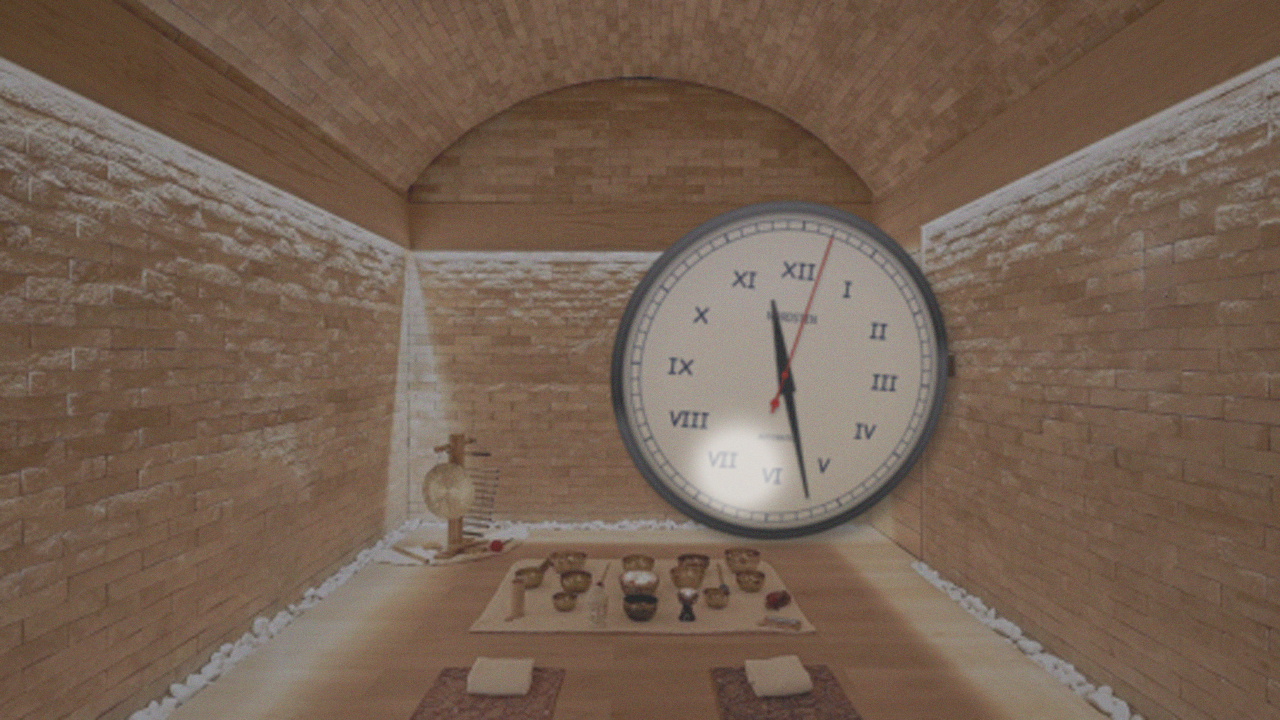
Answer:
11 h 27 min 02 s
